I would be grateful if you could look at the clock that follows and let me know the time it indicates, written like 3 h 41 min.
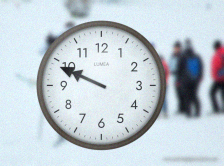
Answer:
9 h 49 min
